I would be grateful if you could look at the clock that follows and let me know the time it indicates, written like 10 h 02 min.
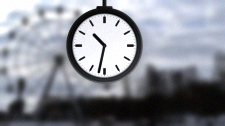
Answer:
10 h 32 min
